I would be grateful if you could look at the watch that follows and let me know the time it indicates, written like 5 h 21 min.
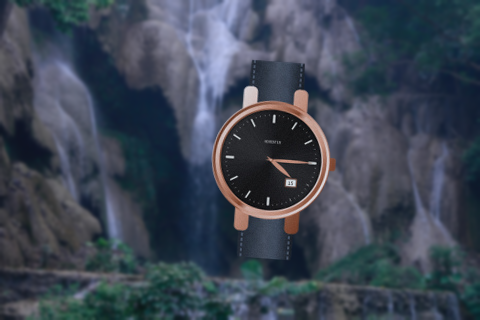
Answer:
4 h 15 min
